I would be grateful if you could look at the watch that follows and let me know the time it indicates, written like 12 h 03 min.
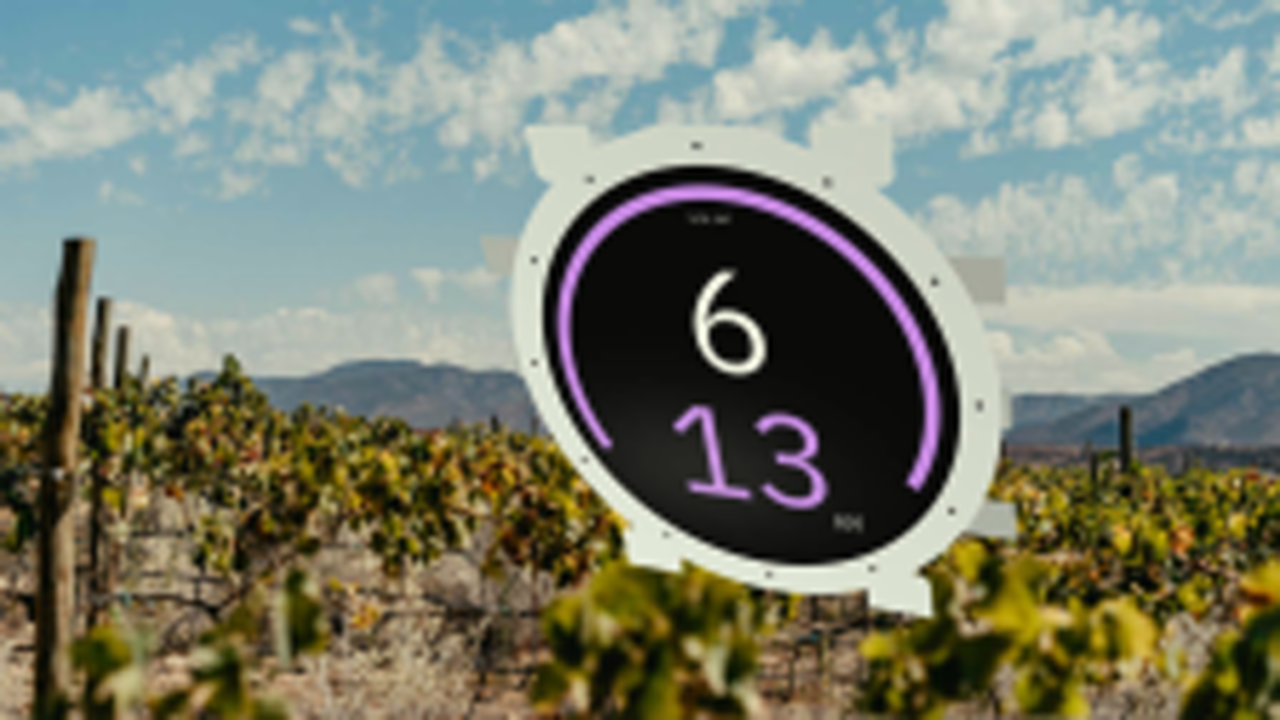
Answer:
6 h 13 min
